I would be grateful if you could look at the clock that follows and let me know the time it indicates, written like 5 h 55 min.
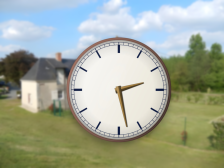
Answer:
2 h 28 min
